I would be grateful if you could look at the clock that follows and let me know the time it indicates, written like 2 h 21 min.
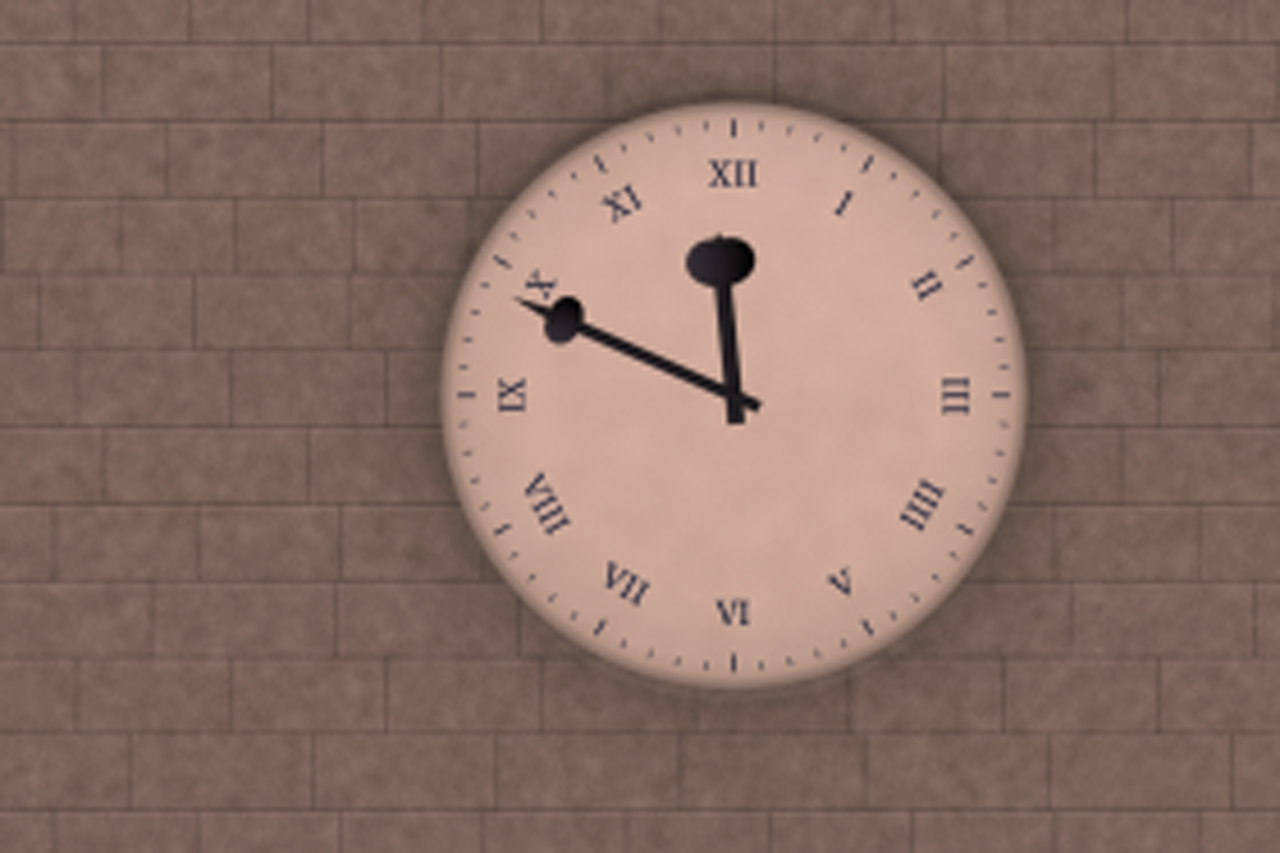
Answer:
11 h 49 min
